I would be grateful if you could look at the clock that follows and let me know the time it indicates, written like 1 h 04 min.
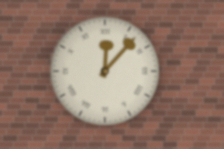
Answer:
12 h 07 min
